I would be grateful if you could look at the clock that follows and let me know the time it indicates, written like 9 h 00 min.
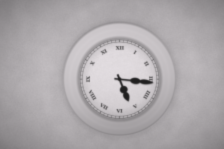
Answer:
5 h 16 min
